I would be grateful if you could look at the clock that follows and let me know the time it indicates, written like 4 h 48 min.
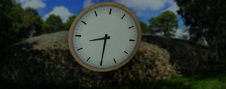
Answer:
8 h 30 min
